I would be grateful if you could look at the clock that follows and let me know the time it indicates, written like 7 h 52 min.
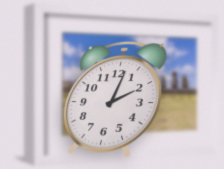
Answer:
2 h 02 min
